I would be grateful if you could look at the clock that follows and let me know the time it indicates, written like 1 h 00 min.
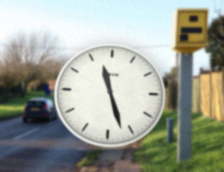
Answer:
11 h 27 min
